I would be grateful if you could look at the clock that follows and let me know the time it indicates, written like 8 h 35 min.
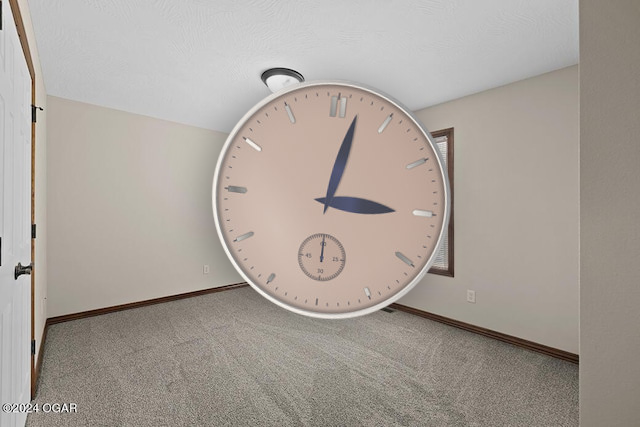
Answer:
3 h 02 min
